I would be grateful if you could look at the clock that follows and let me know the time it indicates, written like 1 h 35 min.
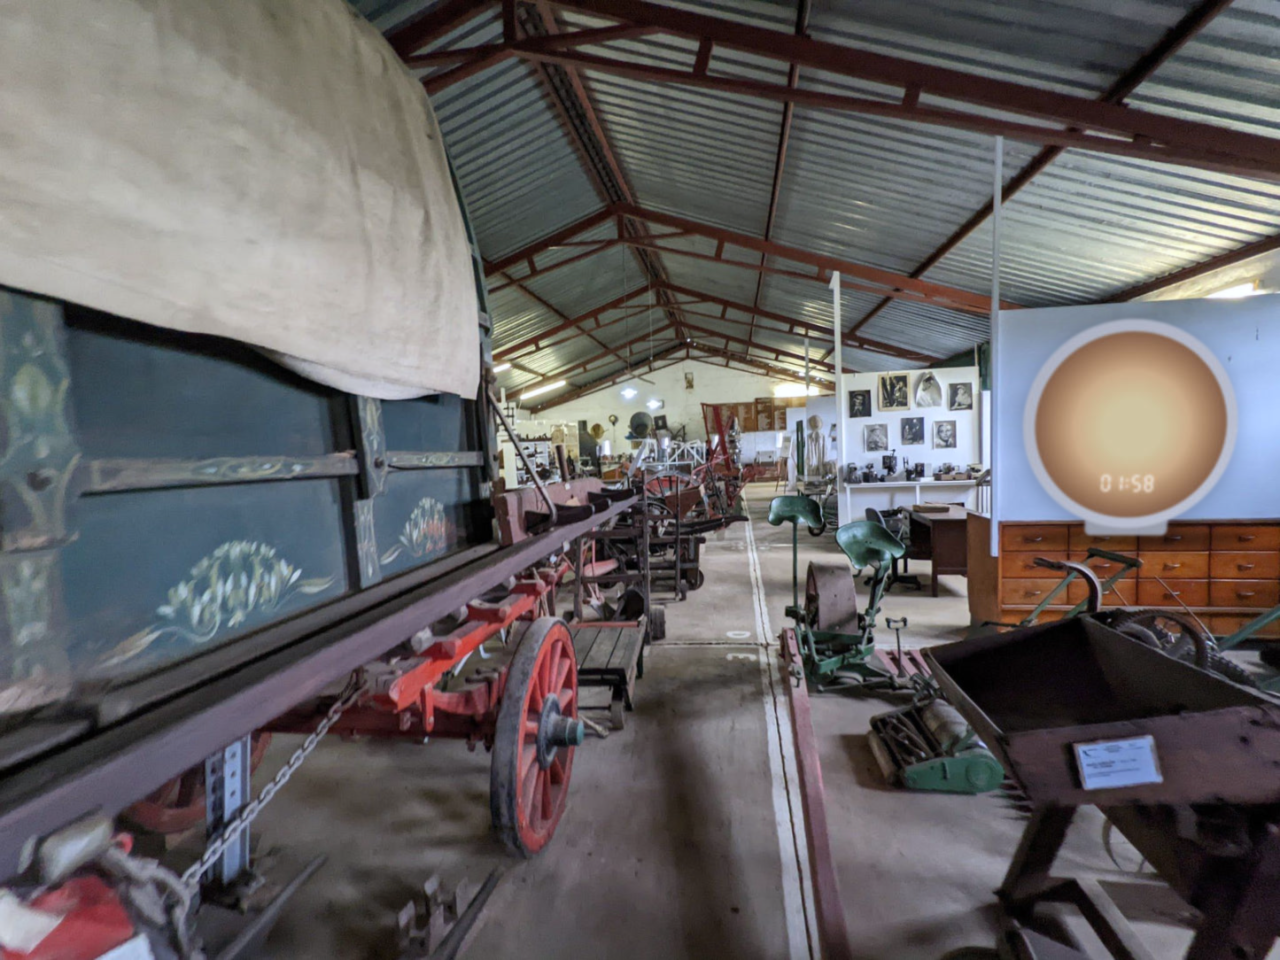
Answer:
1 h 58 min
